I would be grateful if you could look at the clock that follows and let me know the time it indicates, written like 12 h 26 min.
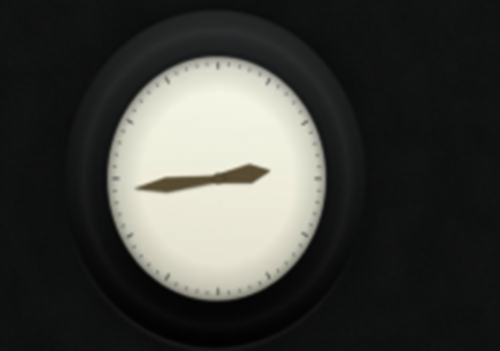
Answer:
2 h 44 min
